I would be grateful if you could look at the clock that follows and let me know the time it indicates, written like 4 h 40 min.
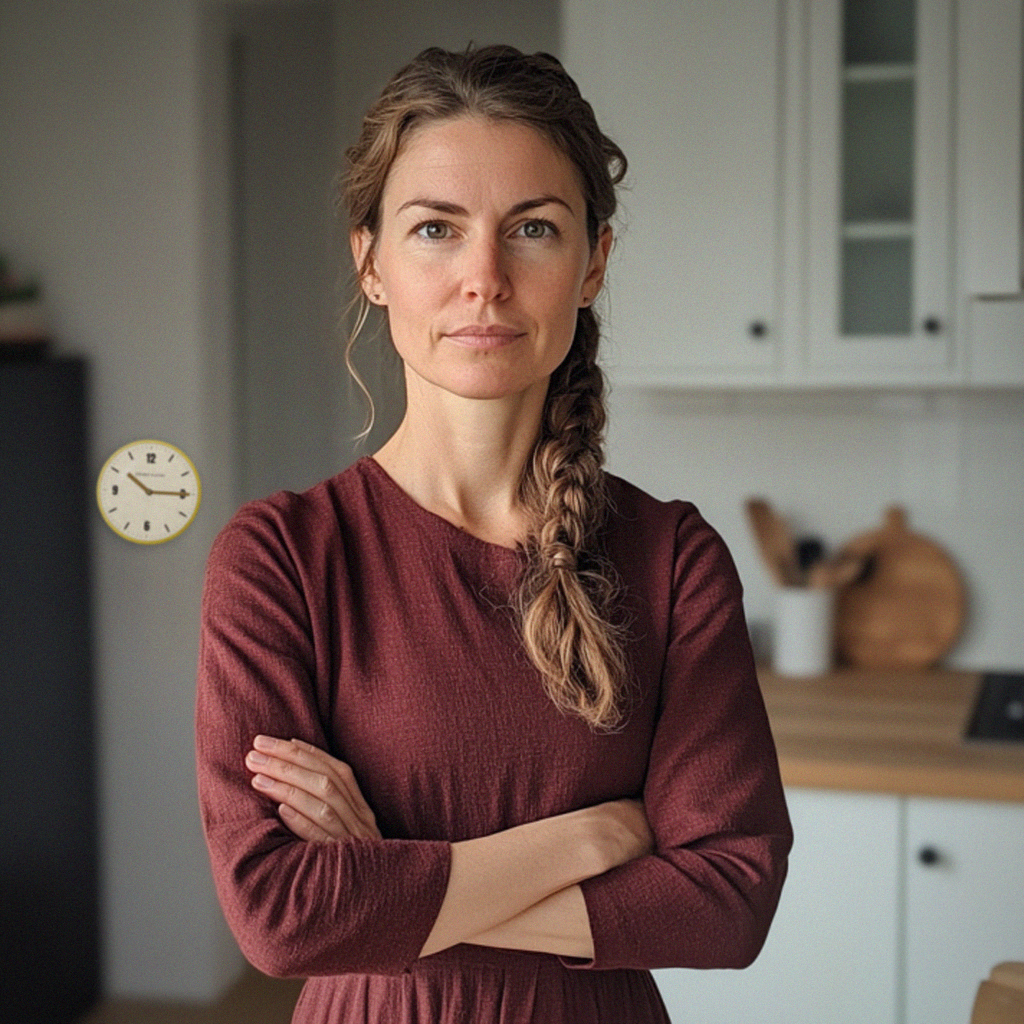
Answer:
10 h 15 min
